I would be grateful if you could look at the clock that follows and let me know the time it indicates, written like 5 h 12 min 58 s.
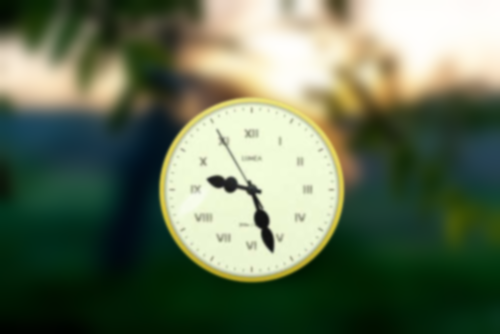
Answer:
9 h 26 min 55 s
